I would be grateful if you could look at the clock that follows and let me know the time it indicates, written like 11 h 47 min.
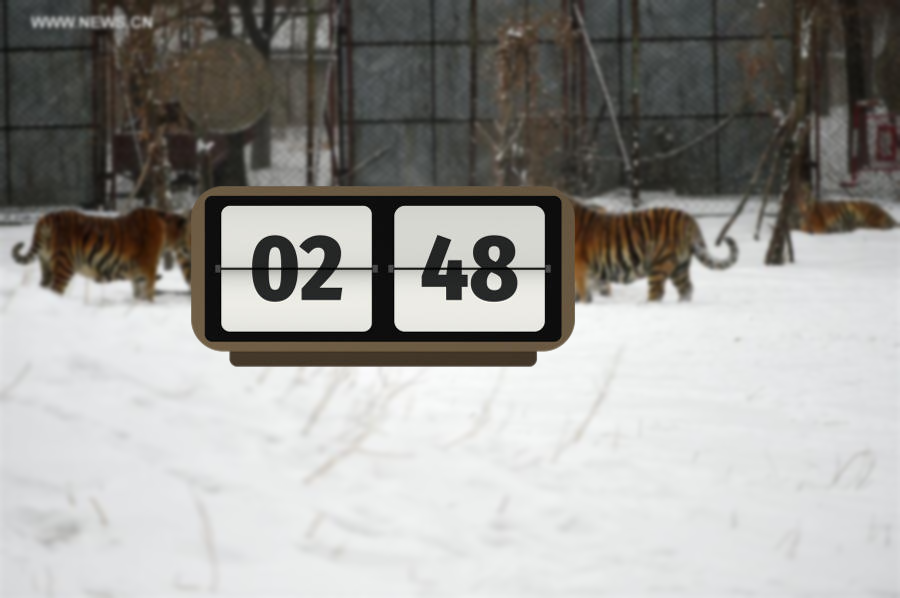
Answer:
2 h 48 min
